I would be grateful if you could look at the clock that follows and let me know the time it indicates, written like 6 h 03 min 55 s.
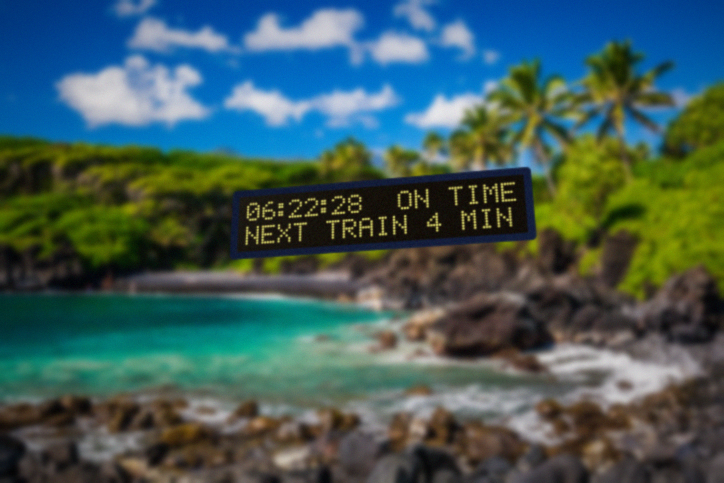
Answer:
6 h 22 min 28 s
